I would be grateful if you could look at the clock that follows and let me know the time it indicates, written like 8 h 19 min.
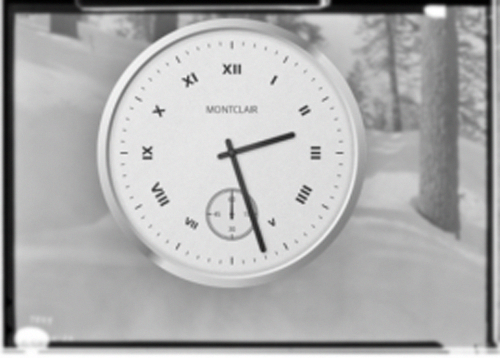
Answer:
2 h 27 min
